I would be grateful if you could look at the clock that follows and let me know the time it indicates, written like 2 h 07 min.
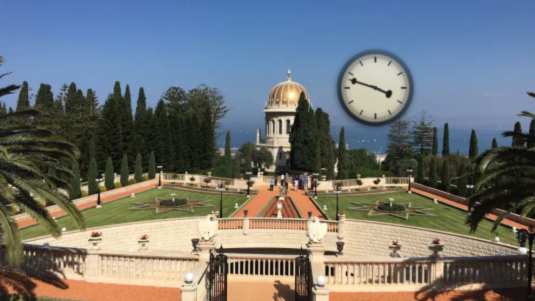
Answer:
3 h 48 min
